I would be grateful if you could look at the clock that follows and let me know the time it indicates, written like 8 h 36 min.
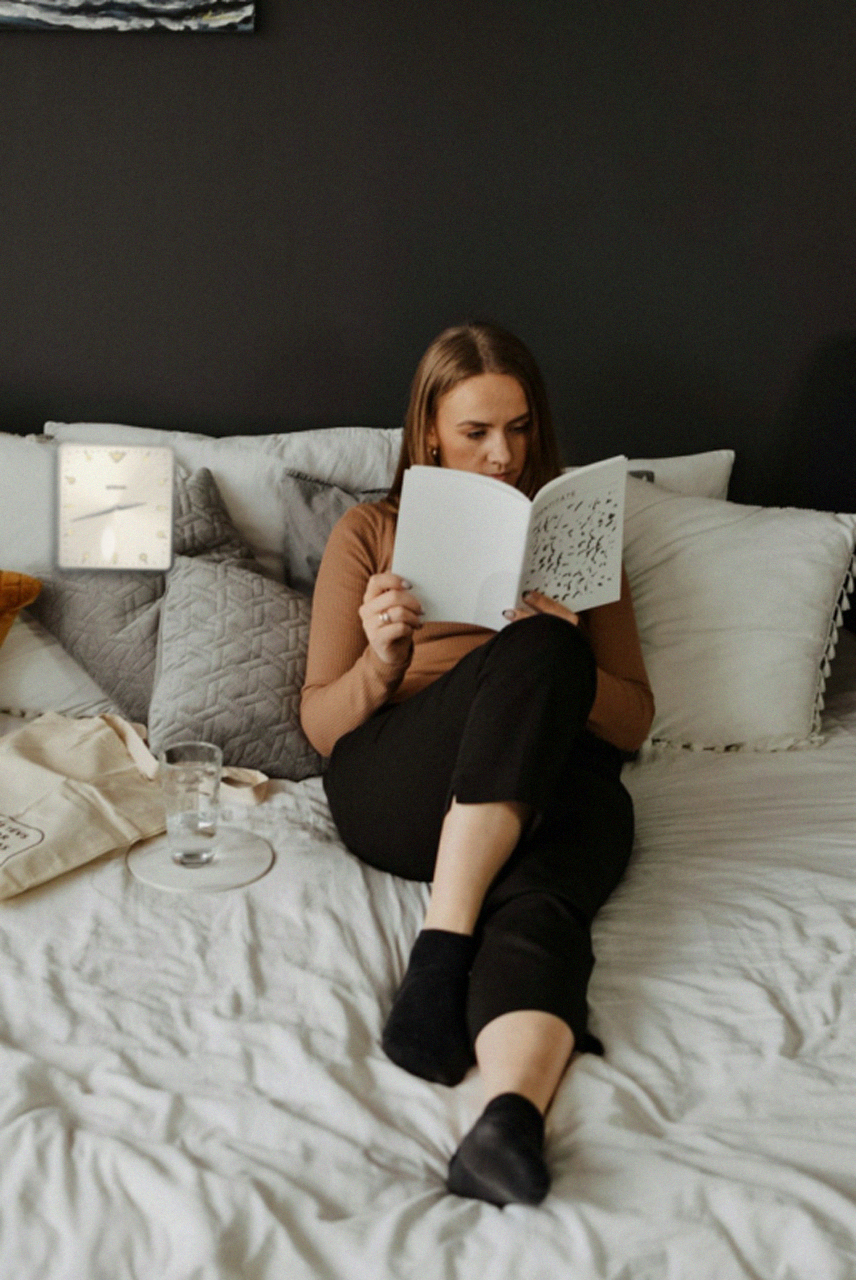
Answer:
2 h 42 min
